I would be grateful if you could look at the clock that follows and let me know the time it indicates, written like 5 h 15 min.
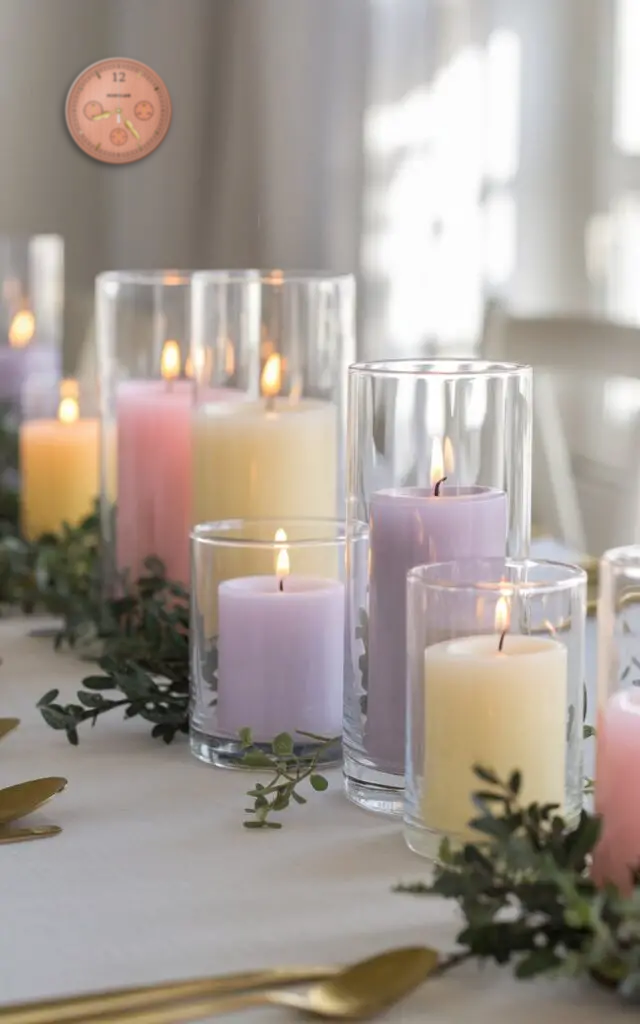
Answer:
8 h 24 min
